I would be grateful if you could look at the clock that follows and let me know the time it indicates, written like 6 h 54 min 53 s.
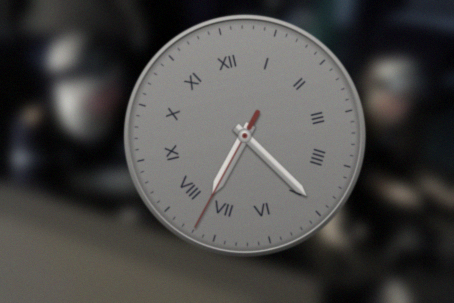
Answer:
7 h 24 min 37 s
